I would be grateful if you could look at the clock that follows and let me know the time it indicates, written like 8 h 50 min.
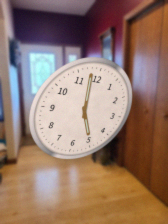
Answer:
4 h 58 min
